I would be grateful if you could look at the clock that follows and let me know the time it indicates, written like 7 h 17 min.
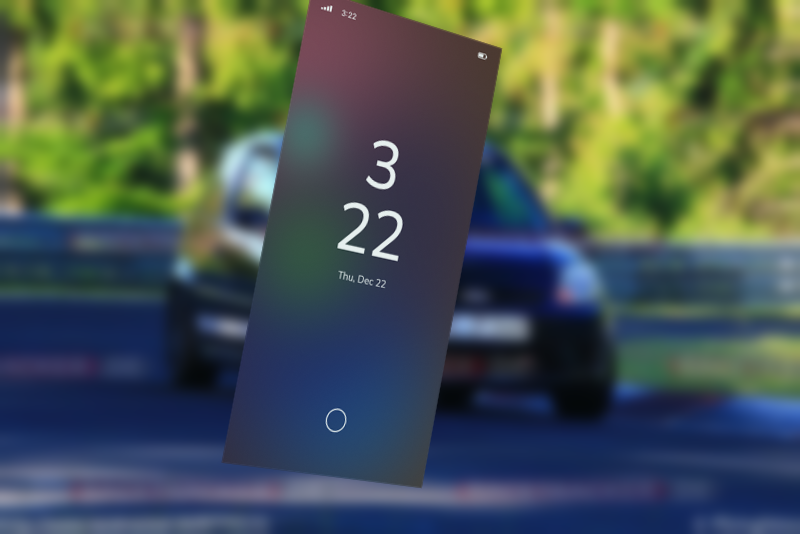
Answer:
3 h 22 min
